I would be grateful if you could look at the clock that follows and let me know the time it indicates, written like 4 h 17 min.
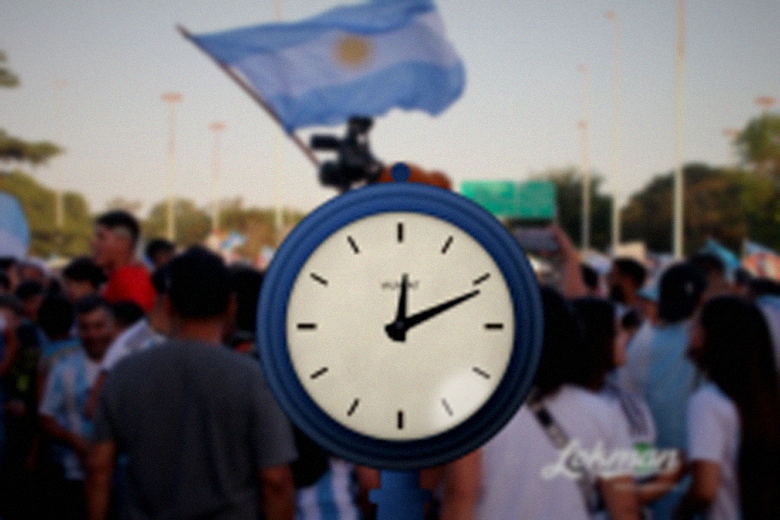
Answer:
12 h 11 min
